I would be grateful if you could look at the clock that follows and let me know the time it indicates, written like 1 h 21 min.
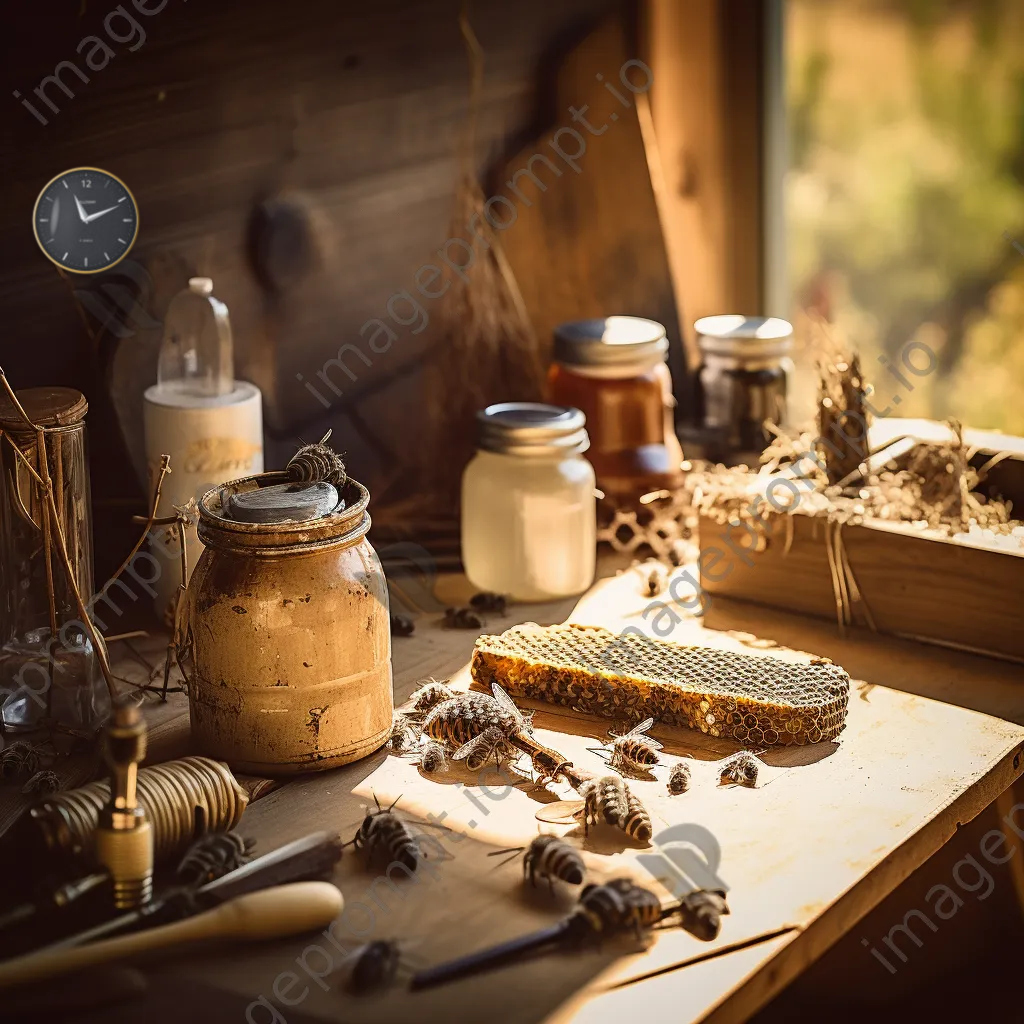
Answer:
11 h 11 min
